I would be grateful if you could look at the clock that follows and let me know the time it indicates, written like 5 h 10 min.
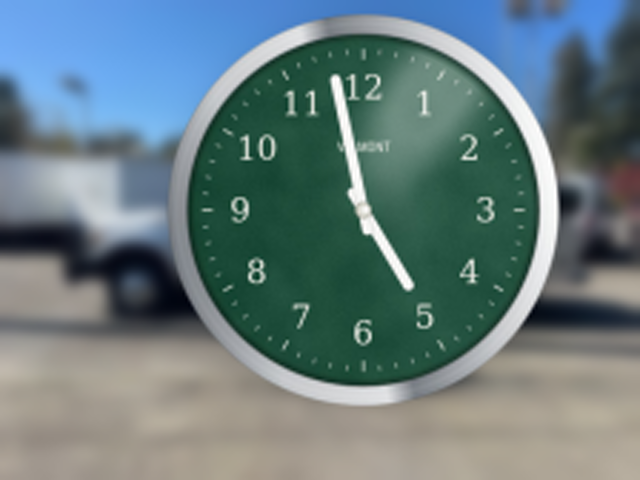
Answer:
4 h 58 min
